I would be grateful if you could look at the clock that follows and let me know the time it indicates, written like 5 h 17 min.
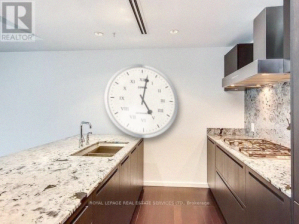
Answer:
5 h 02 min
